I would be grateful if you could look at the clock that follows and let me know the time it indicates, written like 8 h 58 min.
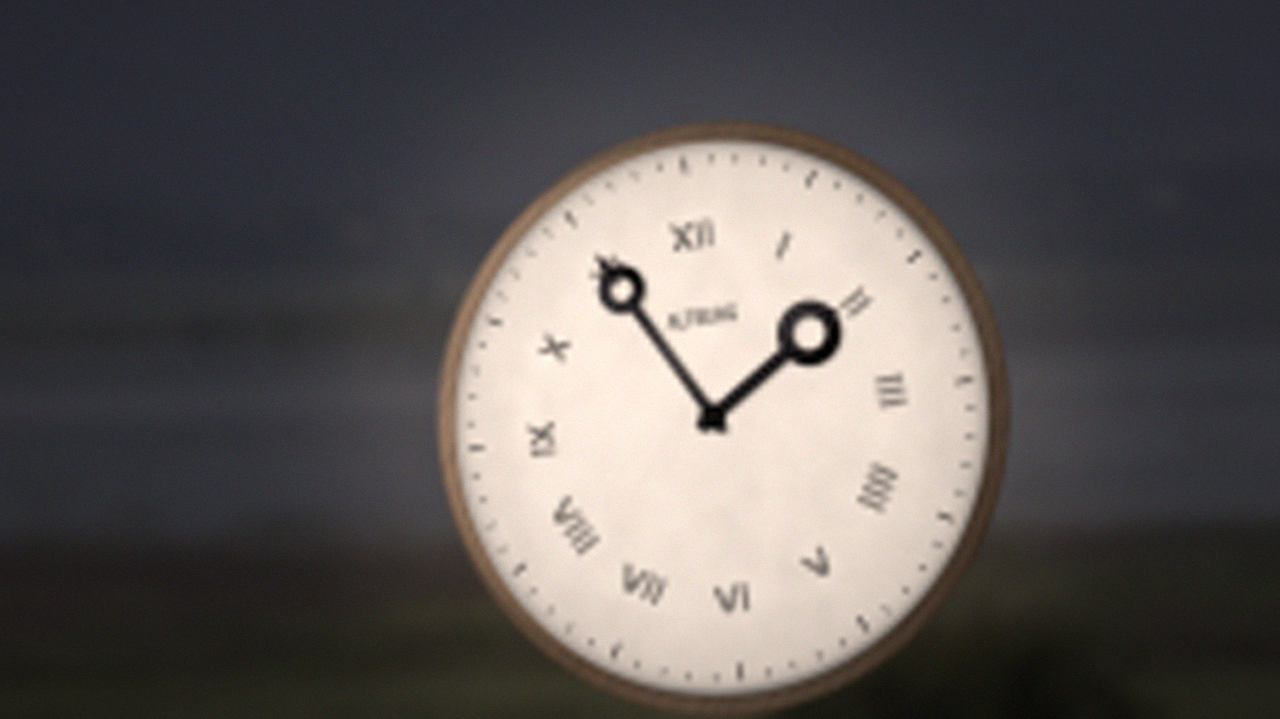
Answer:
1 h 55 min
